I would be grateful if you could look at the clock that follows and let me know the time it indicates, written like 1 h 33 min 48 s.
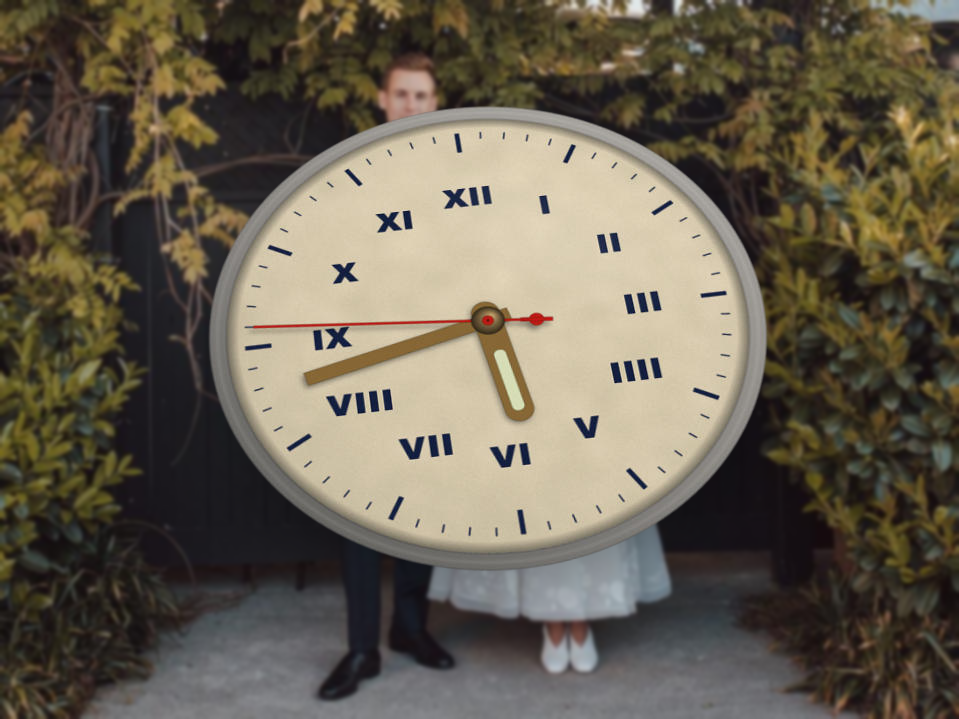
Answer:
5 h 42 min 46 s
